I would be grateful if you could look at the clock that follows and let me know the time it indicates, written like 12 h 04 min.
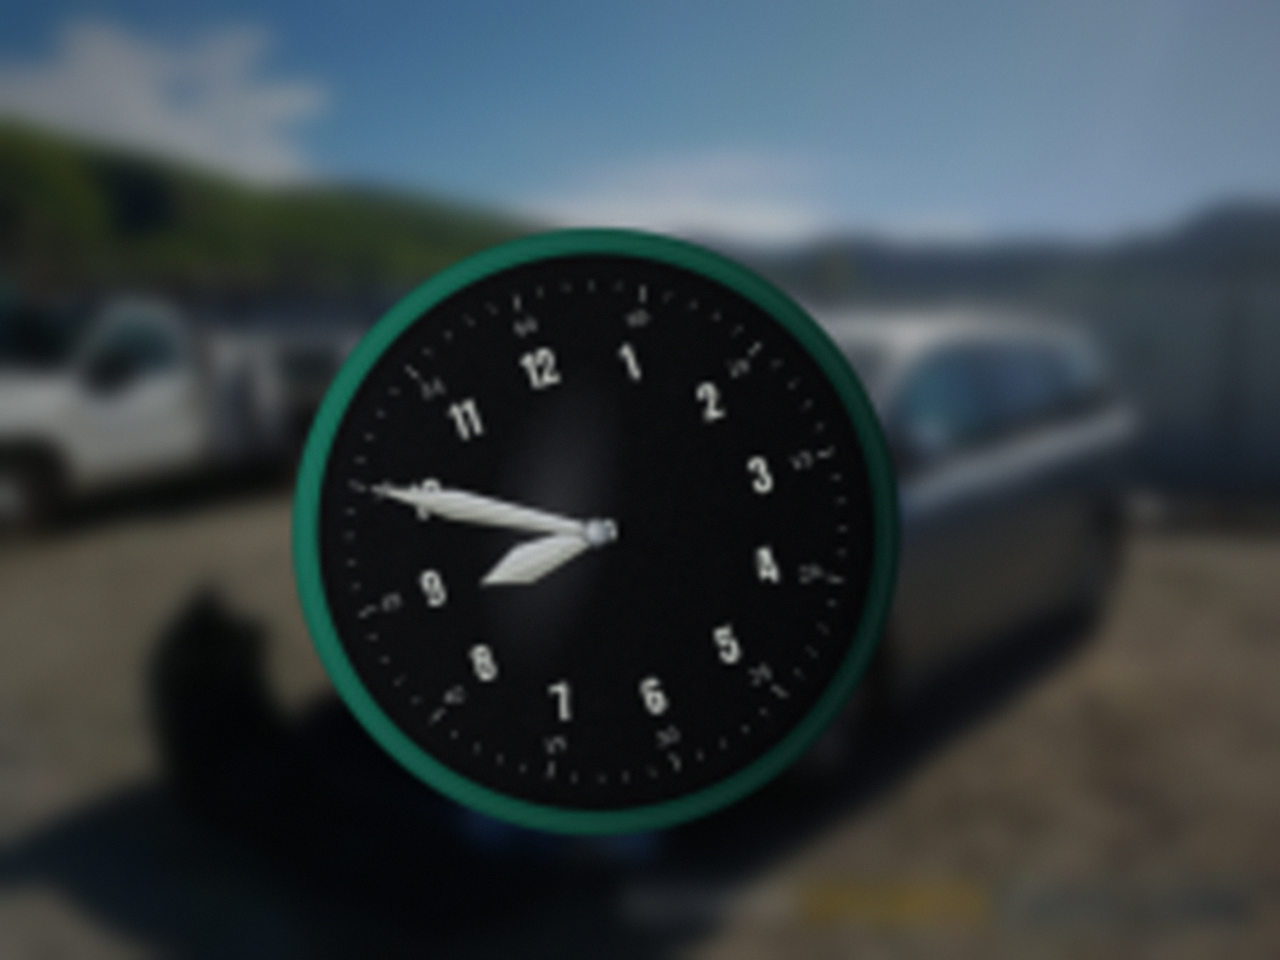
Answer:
8 h 50 min
